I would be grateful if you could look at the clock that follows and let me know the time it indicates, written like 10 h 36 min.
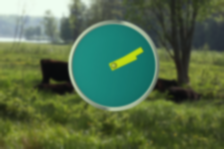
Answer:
2 h 10 min
